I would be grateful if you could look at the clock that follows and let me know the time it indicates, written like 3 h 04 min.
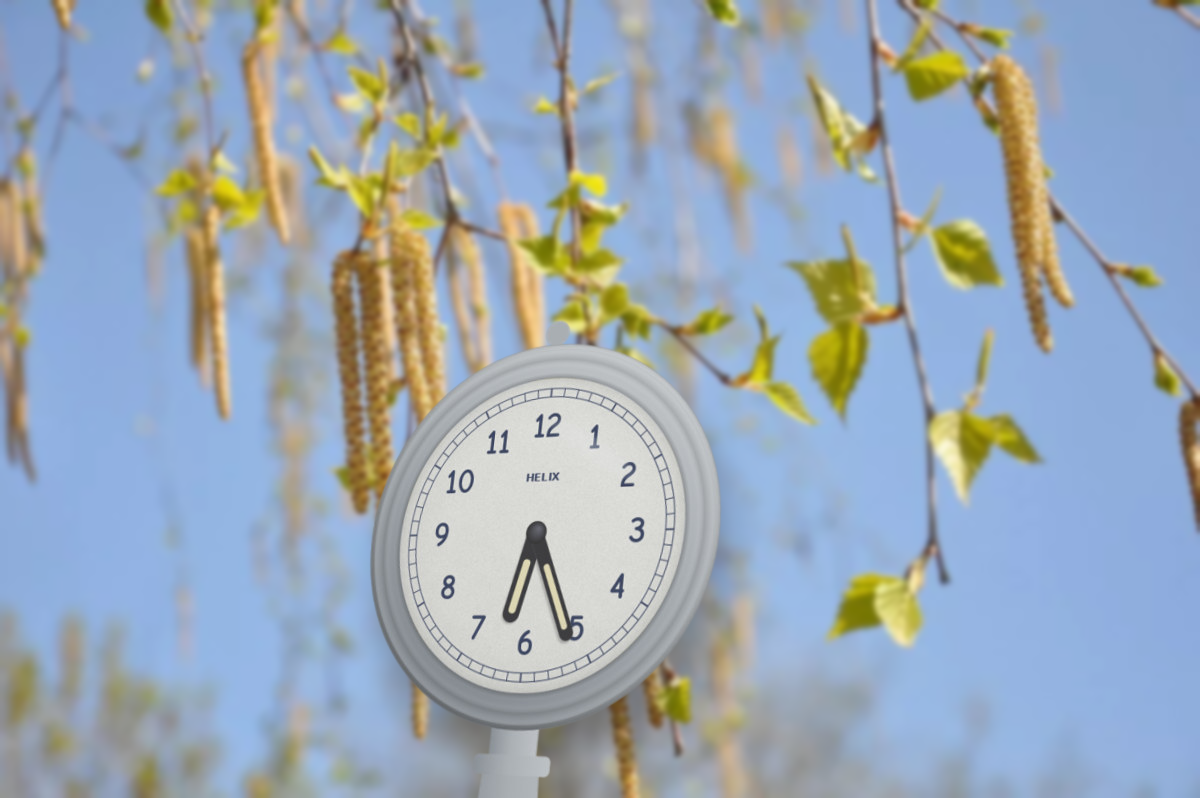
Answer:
6 h 26 min
